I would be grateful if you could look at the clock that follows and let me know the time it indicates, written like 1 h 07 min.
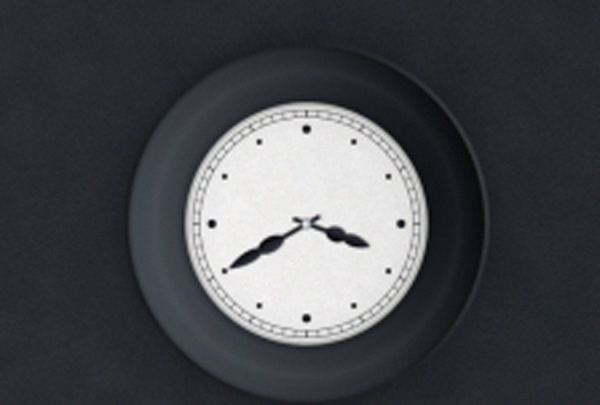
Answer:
3 h 40 min
